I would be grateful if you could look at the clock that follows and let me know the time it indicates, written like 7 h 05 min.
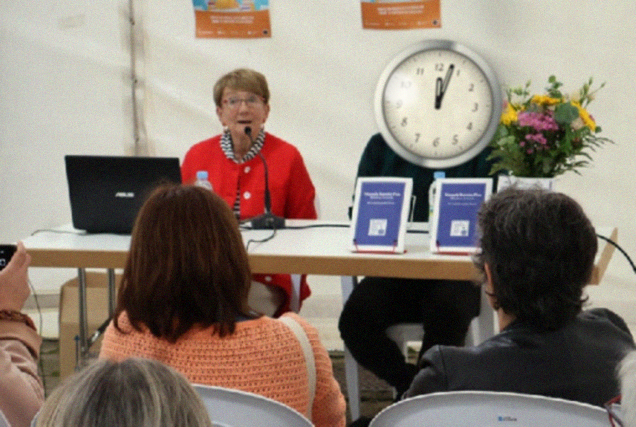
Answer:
12 h 03 min
